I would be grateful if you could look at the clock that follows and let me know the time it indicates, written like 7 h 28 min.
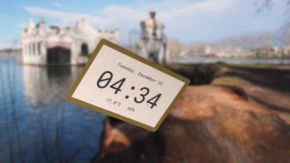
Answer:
4 h 34 min
